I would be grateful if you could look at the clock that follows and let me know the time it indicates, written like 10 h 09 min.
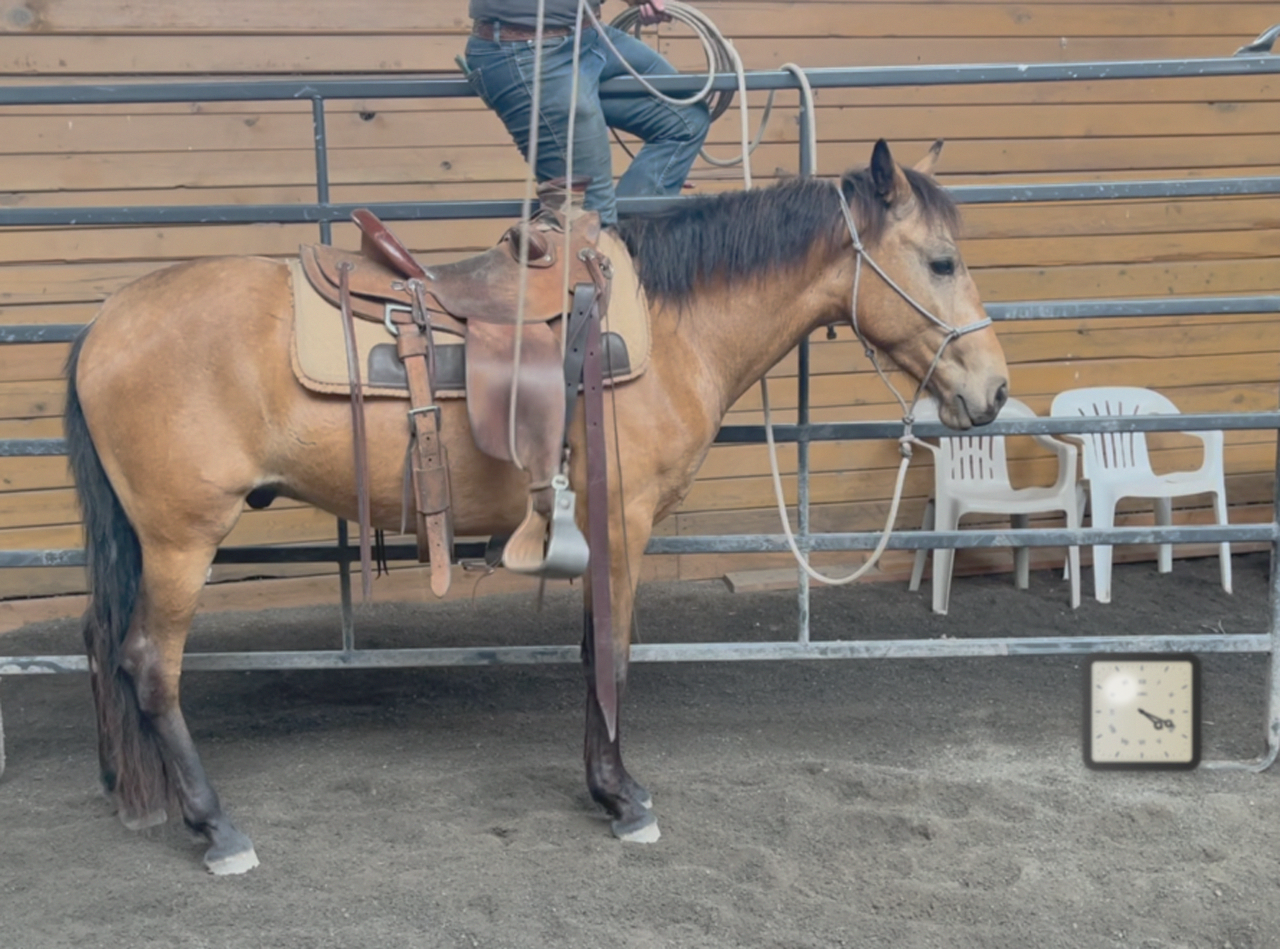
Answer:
4 h 19 min
